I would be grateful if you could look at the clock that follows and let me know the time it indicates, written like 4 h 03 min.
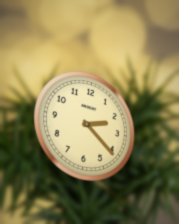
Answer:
2 h 21 min
